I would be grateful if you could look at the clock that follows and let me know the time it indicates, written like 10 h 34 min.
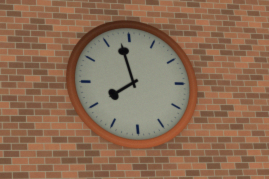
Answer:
7 h 58 min
